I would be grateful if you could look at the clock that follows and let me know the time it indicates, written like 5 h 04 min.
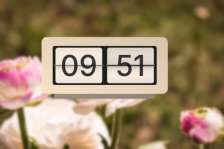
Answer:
9 h 51 min
